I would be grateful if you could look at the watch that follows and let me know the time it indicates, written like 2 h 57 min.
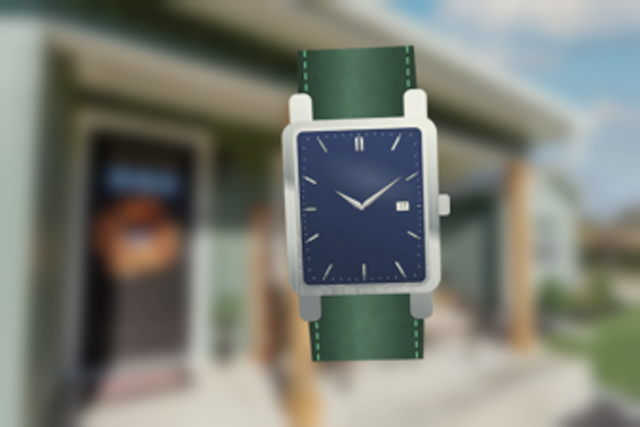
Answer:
10 h 09 min
